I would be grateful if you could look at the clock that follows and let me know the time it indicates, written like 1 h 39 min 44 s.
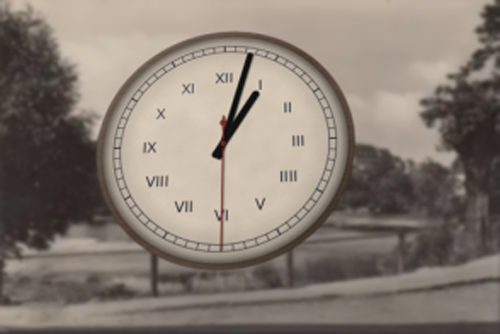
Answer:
1 h 02 min 30 s
